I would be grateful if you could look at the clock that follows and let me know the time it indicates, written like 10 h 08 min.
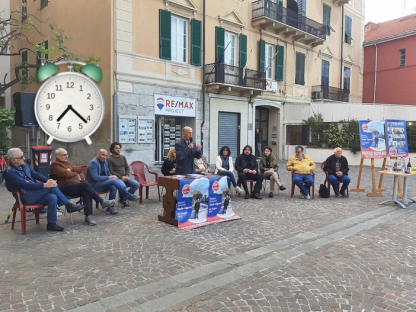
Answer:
7 h 22 min
